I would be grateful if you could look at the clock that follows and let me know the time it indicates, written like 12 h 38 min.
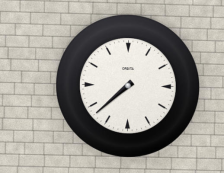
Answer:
7 h 38 min
